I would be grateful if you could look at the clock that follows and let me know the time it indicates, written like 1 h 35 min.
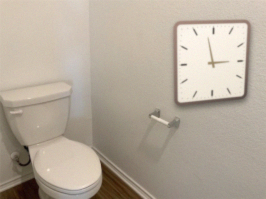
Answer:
2 h 58 min
